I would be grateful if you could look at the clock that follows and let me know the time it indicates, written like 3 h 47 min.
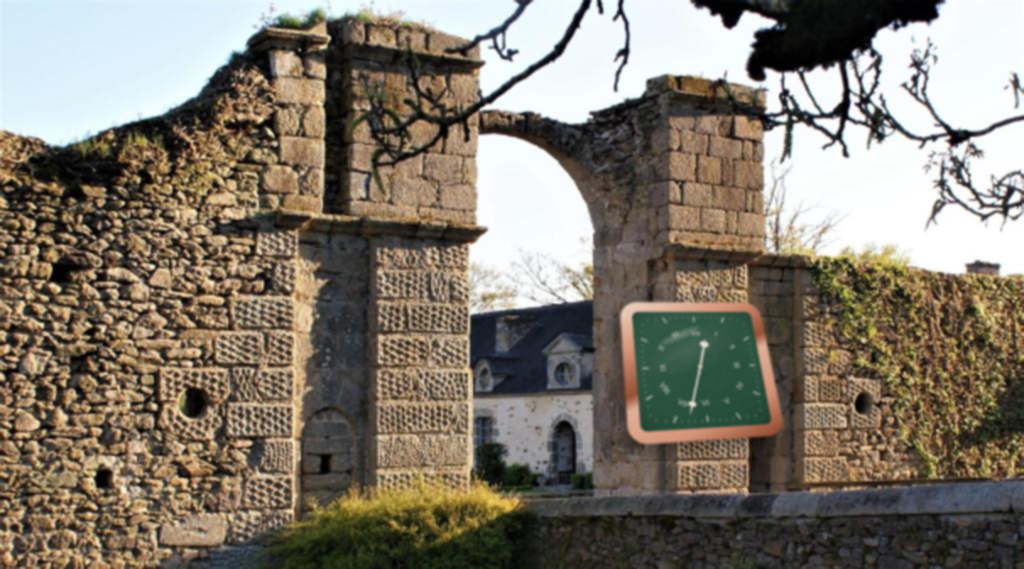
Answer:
12 h 33 min
